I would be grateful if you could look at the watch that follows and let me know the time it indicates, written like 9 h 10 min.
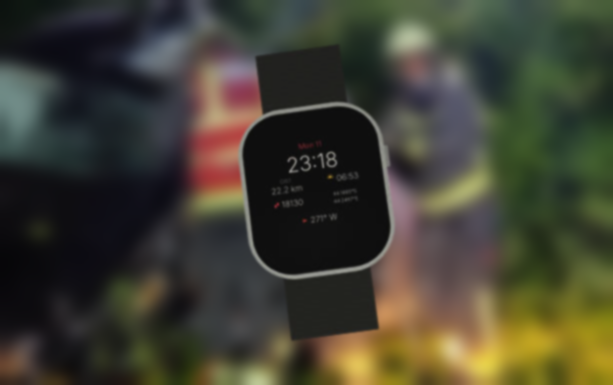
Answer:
23 h 18 min
